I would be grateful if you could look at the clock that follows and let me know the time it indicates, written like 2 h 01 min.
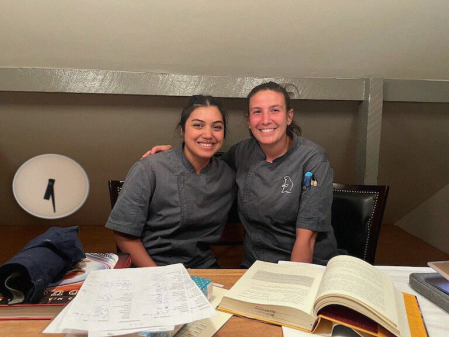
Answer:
6 h 29 min
